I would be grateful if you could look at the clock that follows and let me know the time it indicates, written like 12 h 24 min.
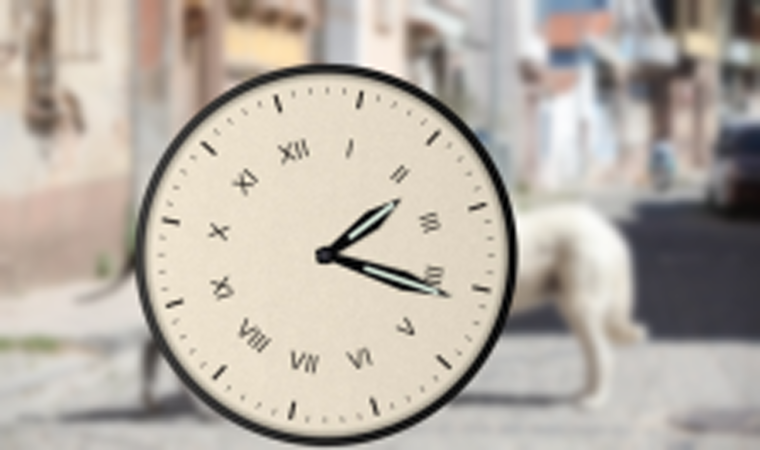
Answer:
2 h 21 min
